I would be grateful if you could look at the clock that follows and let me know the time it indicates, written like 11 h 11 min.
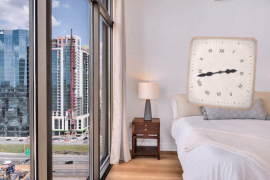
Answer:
2 h 43 min
